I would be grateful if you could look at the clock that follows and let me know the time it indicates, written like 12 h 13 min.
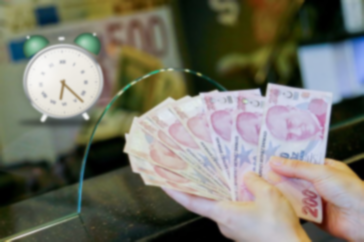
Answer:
6 h 23 min
